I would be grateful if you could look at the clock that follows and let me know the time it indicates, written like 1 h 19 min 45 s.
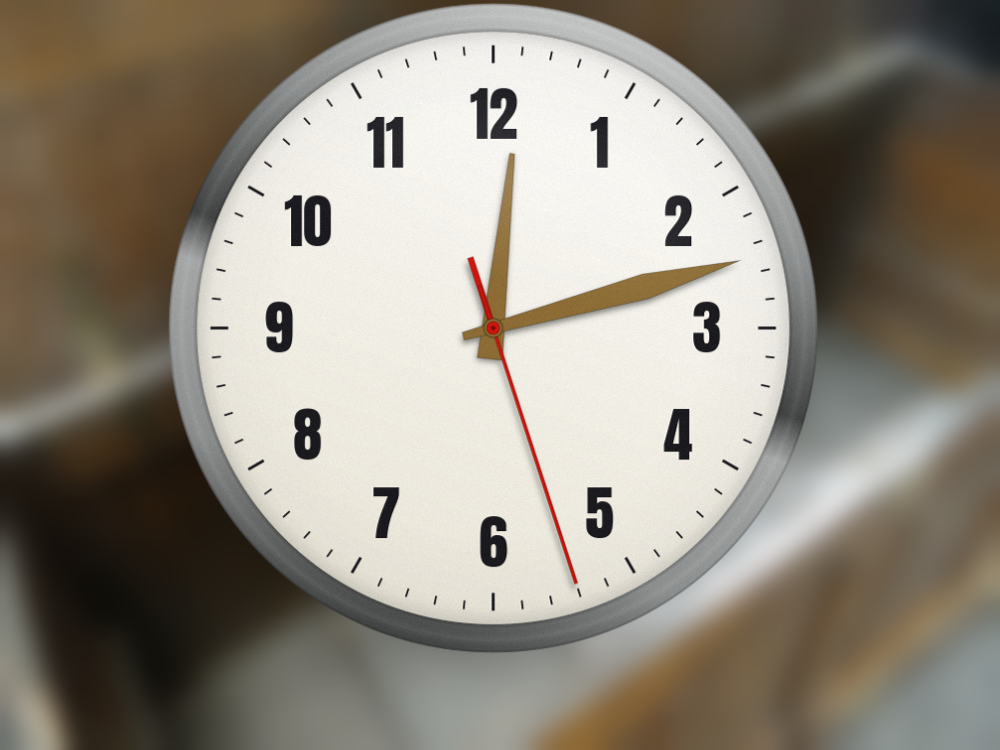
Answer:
12 h 12 min 27 s
